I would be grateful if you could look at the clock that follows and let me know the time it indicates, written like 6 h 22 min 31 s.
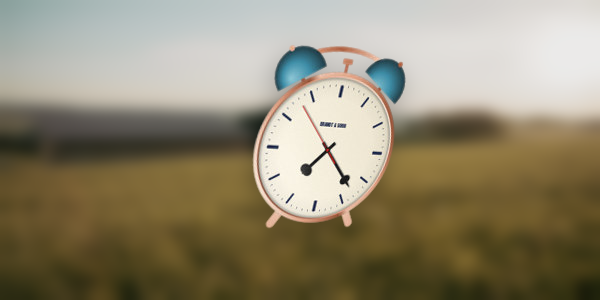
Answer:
7 h 22 min 53 s
